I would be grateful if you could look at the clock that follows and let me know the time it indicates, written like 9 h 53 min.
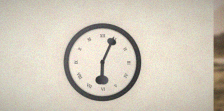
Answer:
6 h 04 min
